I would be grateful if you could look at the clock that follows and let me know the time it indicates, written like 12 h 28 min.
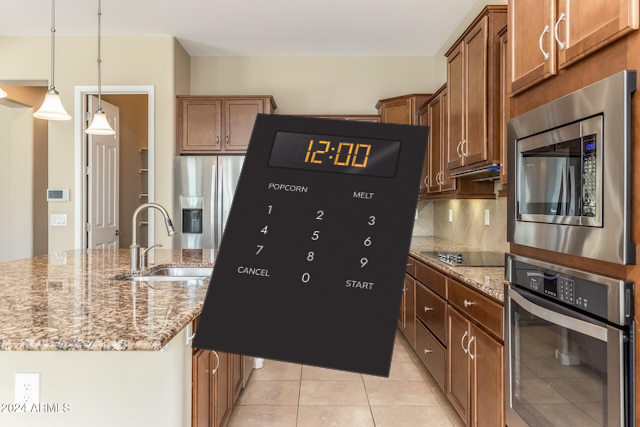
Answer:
12 h 00 min
